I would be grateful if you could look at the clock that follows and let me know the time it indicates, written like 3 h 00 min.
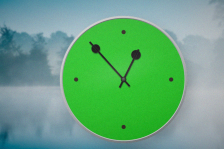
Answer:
12 h 53 min
